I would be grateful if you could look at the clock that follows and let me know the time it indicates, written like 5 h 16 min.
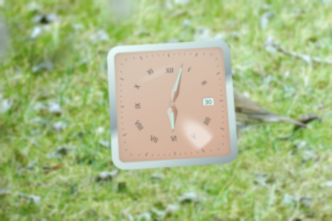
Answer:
6 h 03 min
